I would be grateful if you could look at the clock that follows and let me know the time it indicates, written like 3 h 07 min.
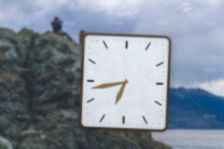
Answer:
6 h 43 min
